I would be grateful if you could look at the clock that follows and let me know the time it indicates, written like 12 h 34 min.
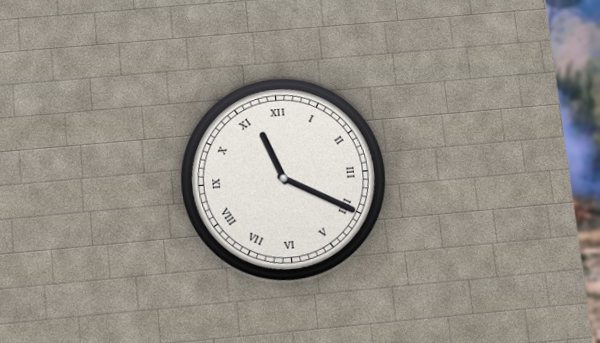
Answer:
11 h 20 min
